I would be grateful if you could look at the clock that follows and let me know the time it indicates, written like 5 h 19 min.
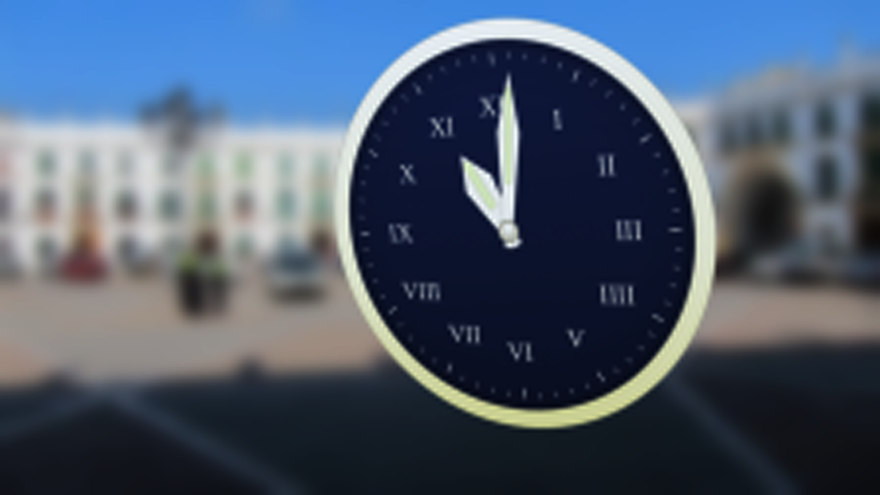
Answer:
11 h 01 min
